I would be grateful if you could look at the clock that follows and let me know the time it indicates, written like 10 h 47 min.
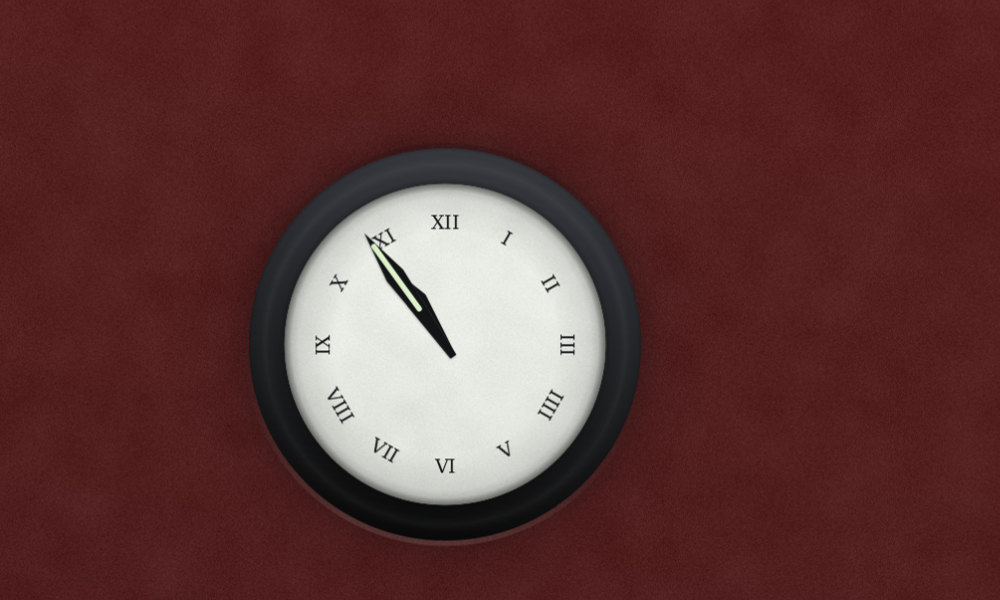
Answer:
10 h 54 min
